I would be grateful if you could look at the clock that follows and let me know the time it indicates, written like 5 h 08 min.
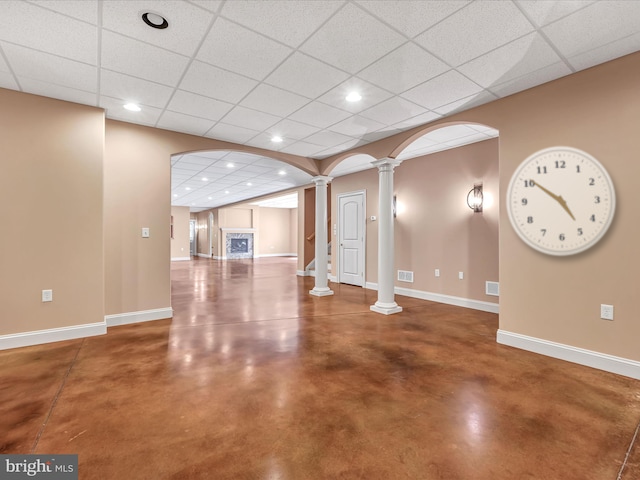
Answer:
4 h 51 min
